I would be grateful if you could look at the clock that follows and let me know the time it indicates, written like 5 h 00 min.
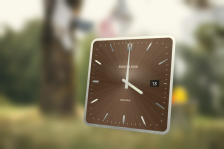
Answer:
4 h 00 min
